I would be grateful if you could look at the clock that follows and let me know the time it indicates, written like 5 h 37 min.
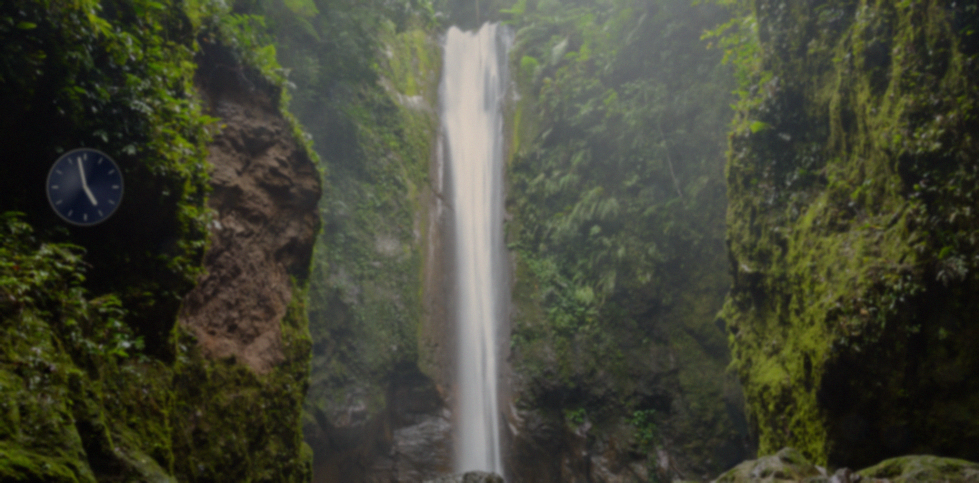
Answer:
4 h 58 min
